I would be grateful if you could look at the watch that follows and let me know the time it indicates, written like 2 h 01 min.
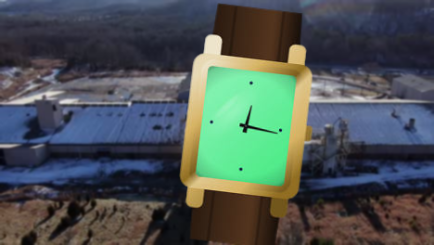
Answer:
12 h 16 min
